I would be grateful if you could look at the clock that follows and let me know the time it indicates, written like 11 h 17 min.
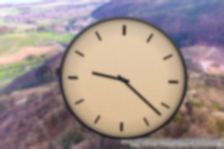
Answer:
9 h 22 min
